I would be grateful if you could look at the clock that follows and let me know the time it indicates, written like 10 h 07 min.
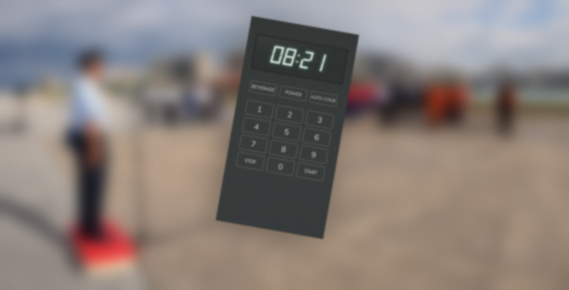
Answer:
8 h 21 min
